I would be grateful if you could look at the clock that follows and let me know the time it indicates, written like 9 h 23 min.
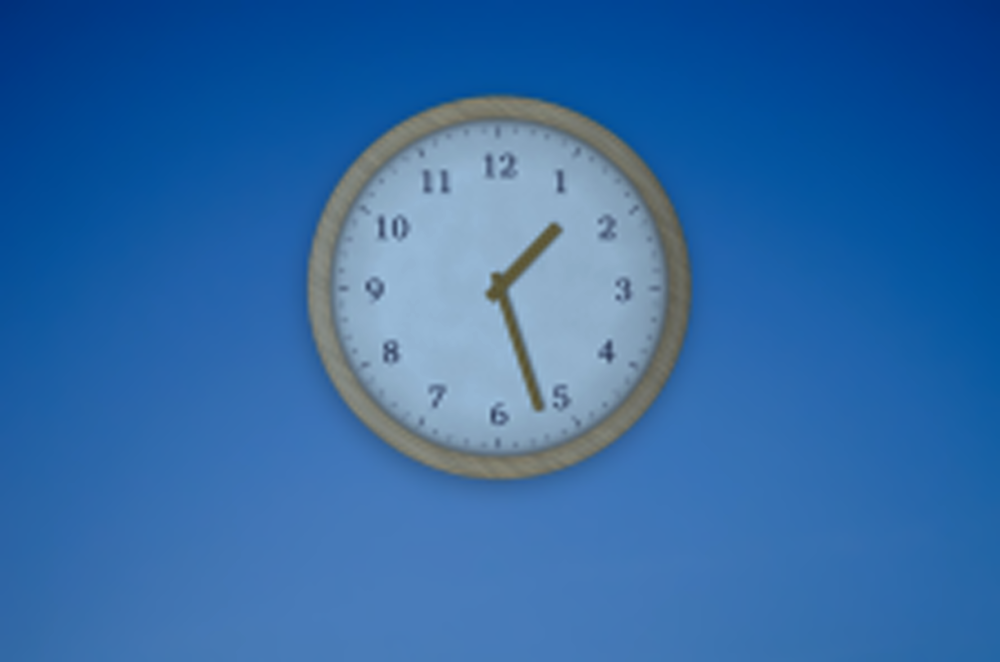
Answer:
1 h 27 min
